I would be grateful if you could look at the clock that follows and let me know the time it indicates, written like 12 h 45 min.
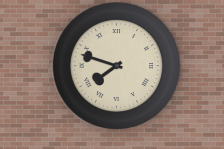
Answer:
7 h 48 min
